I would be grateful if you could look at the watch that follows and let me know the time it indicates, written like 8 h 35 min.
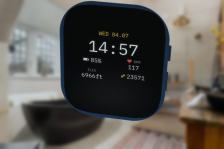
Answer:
14 h 57 min
